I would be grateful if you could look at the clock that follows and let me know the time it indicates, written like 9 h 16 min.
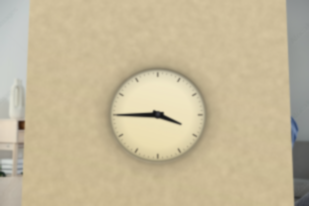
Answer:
3 h 45 min
